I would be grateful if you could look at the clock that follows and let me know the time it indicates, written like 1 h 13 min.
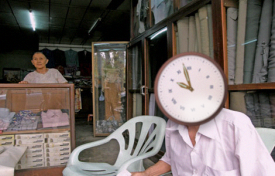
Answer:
9 h 58 min
